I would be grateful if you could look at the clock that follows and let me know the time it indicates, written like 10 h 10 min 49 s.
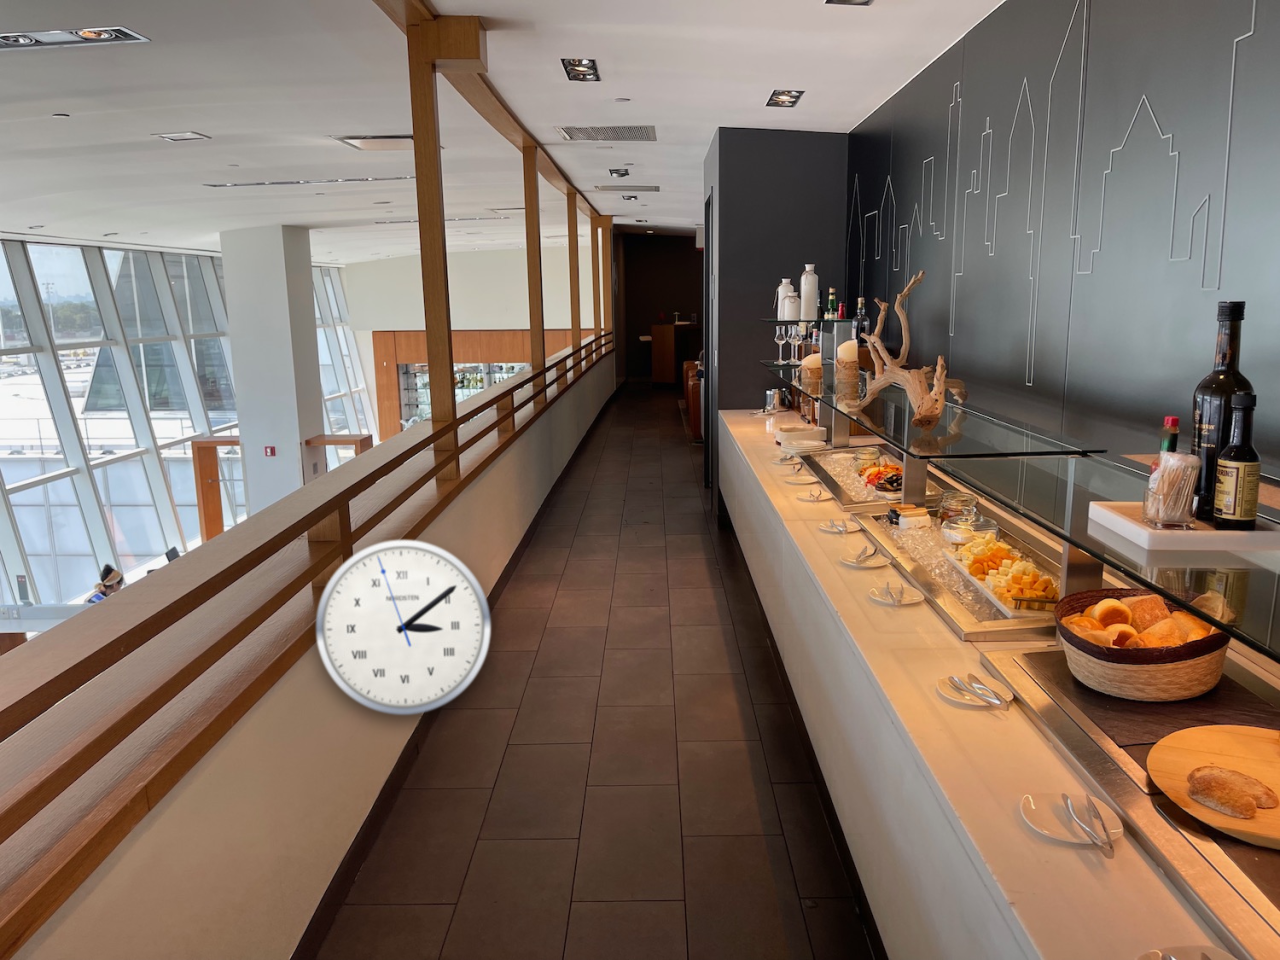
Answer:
3 h 08 min 57 s
